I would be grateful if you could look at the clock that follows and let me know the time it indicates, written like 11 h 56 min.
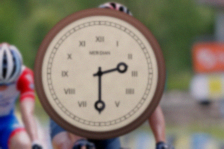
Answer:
2 h 30 min
